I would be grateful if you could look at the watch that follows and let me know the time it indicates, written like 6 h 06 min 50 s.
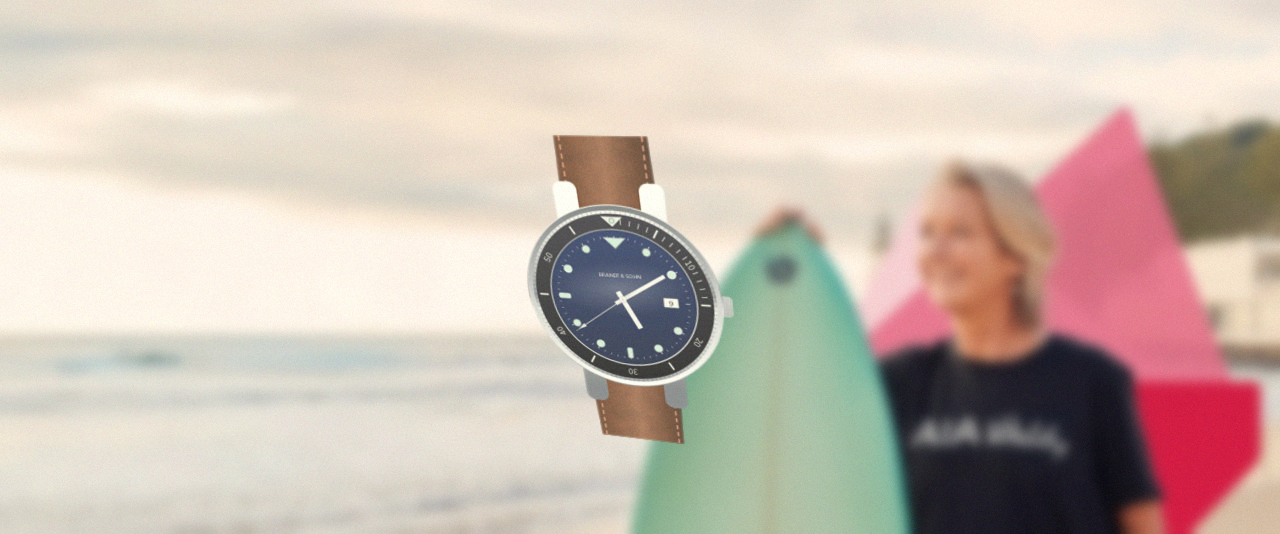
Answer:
5 h 09 min 39 s
